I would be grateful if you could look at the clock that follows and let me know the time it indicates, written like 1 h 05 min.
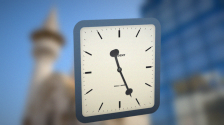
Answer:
11 h 26 min
